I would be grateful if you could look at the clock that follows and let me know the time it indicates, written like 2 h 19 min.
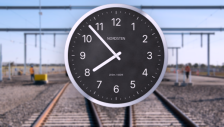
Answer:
7 h 53 min
